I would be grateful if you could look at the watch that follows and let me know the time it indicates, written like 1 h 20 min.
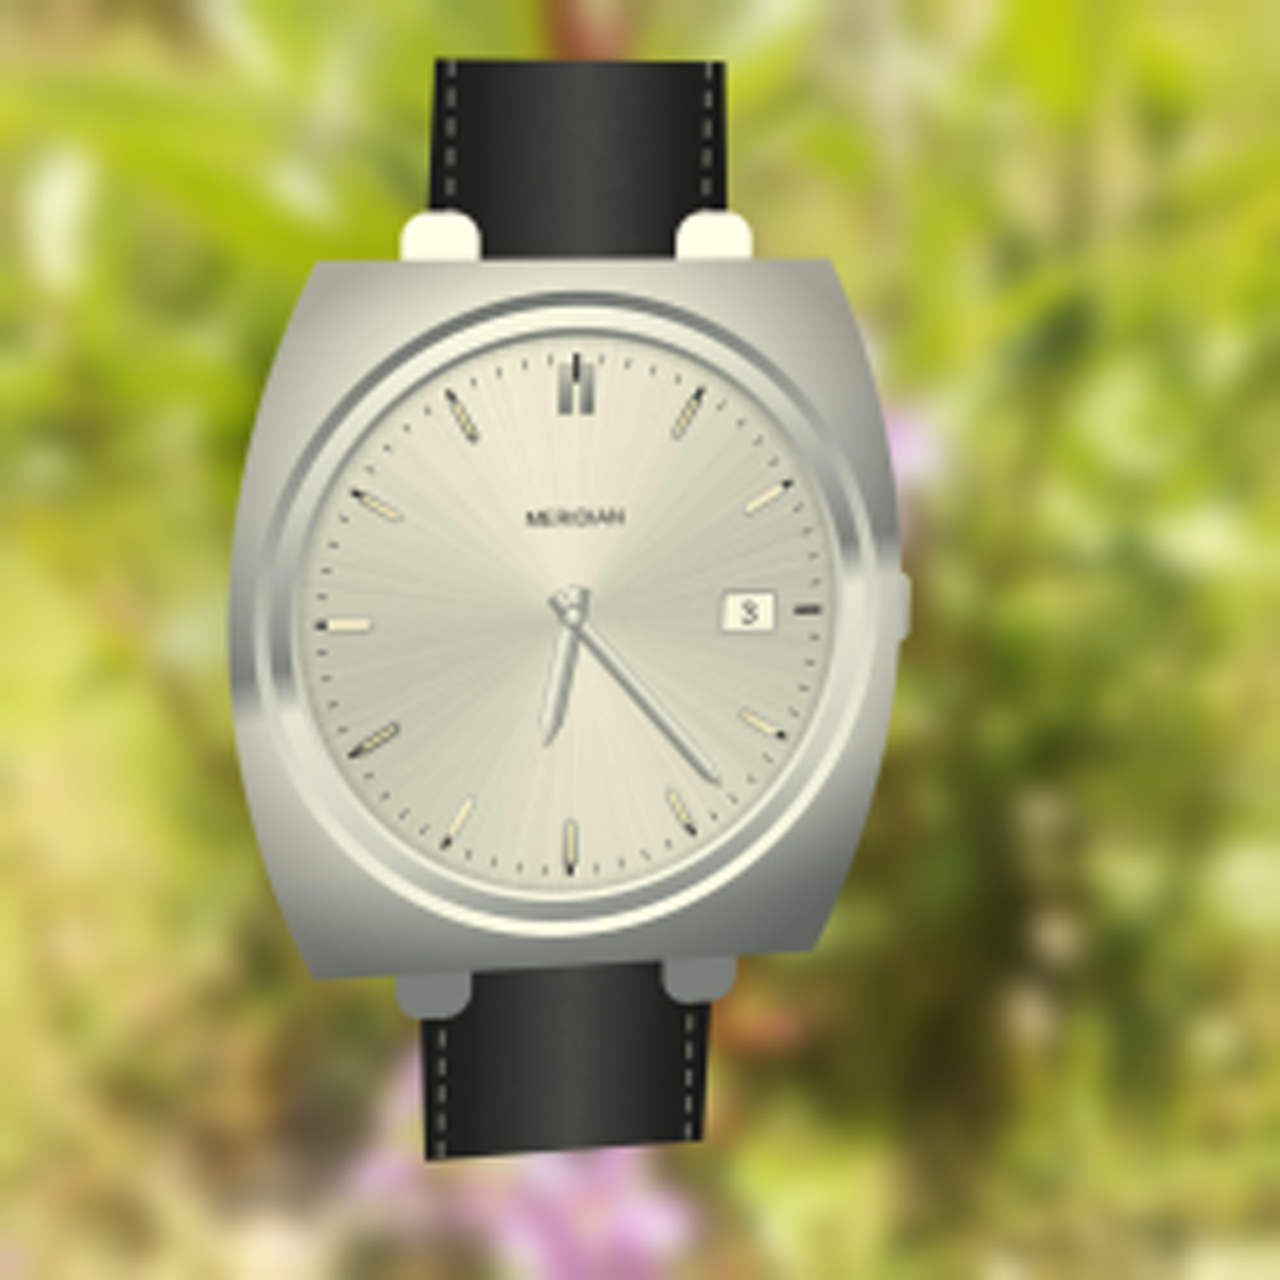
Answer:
6 h 23 min
